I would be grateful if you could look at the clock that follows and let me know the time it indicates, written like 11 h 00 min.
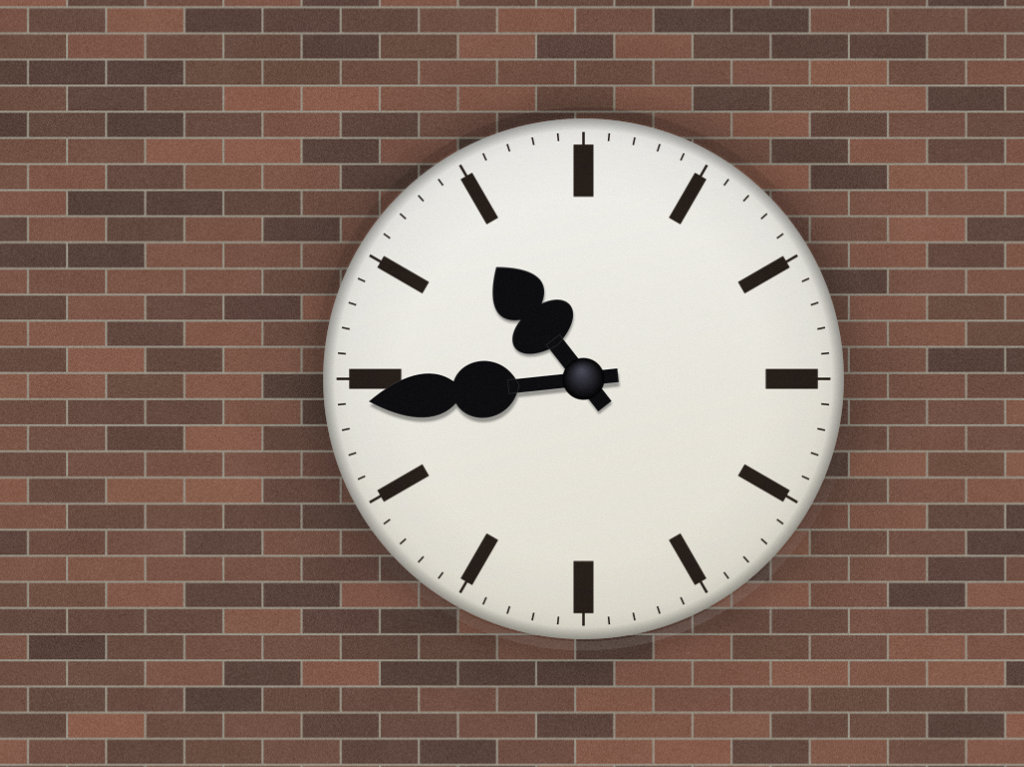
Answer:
10 h 44 min
